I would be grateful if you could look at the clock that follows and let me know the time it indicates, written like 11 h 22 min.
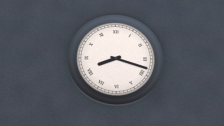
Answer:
8 h 18 min
